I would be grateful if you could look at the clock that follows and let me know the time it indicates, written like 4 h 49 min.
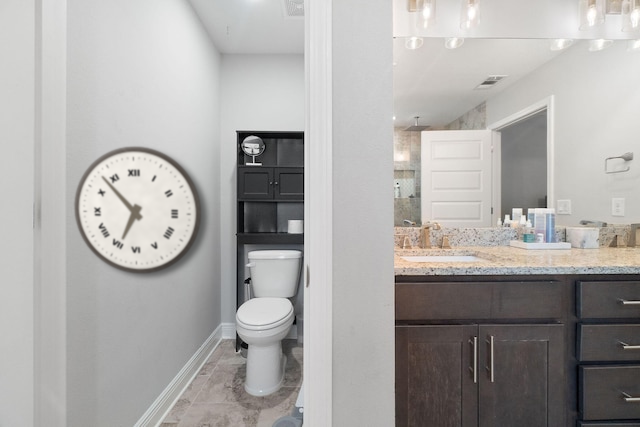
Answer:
6 h 53 min
